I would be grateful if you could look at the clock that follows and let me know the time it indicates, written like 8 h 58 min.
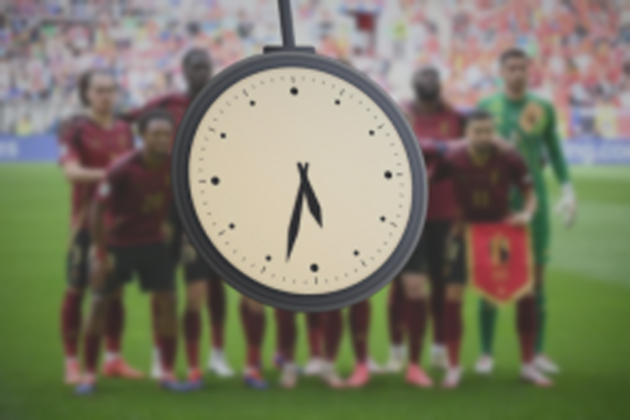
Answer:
5 h 33 min
